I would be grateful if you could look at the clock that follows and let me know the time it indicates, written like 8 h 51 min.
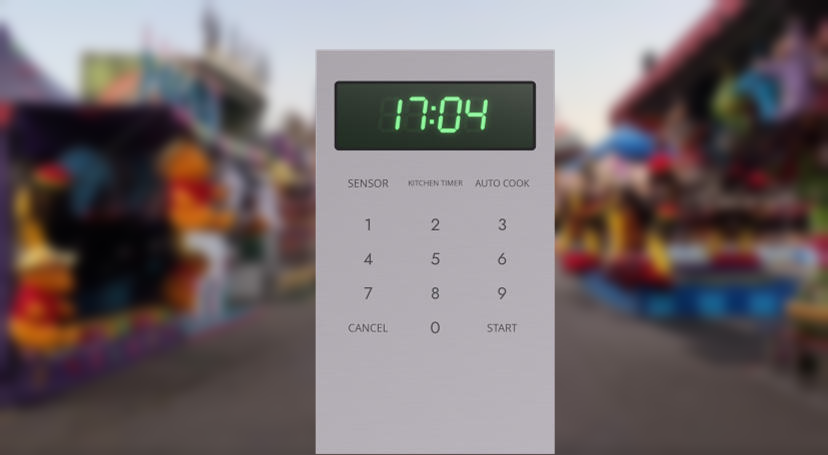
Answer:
17 h 04 min
